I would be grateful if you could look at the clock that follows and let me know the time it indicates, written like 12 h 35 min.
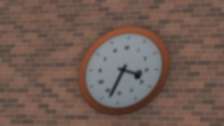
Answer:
3 h 33 min
